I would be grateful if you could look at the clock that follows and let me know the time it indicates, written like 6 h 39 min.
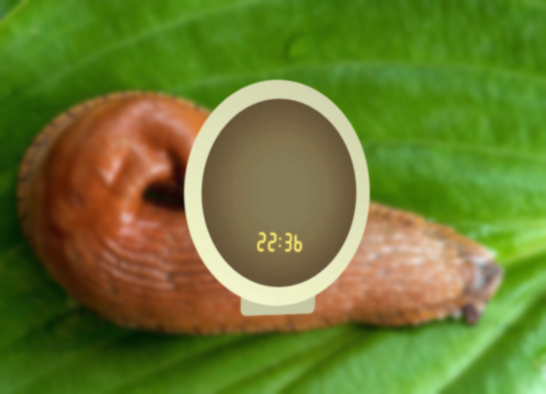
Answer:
22 h 36 min
